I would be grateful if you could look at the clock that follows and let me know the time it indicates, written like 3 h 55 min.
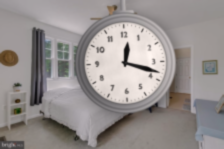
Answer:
12 h 18 min
